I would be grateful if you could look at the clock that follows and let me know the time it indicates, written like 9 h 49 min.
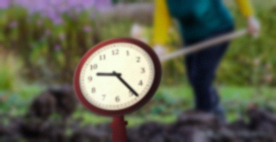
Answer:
9 h 24 min
